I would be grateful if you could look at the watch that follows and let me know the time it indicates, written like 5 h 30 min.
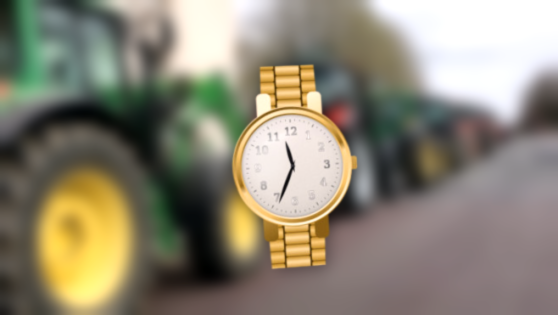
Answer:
11 h 34 min
